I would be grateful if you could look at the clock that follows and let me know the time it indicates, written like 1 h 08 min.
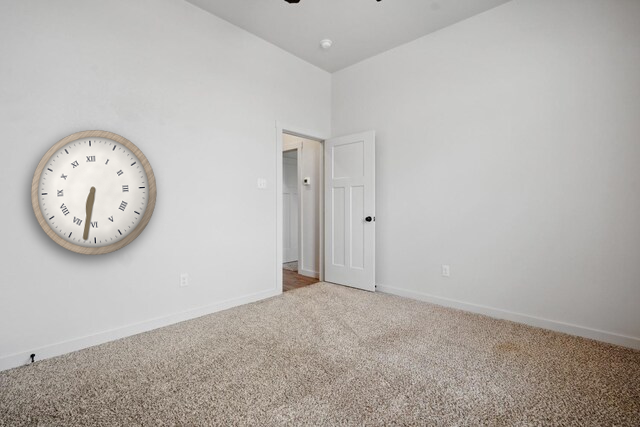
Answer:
6 h 32 min
